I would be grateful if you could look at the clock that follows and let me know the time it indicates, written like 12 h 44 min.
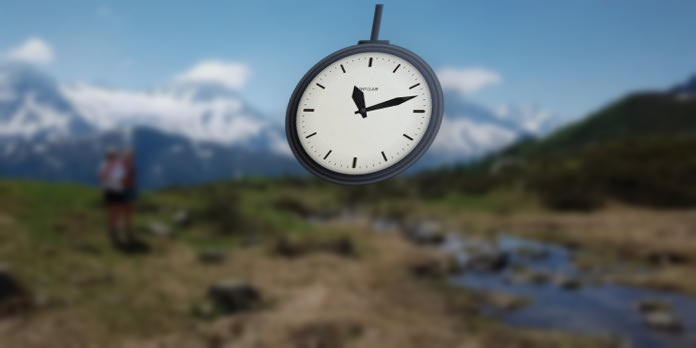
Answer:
11 h 12 min
